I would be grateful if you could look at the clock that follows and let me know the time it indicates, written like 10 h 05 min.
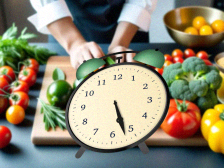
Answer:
5 h 27 min
